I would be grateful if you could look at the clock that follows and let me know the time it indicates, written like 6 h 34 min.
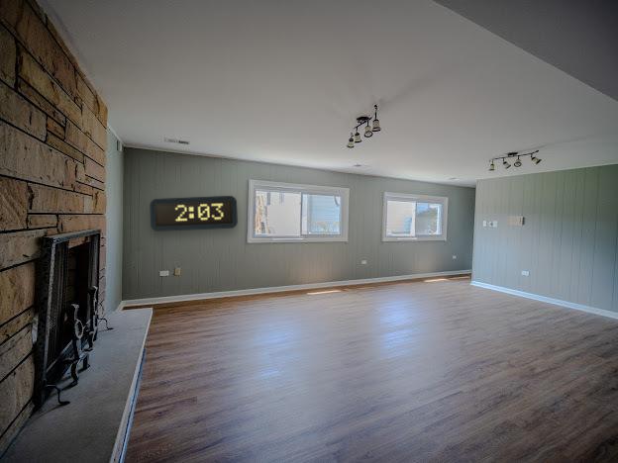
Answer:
2 h 03 min
